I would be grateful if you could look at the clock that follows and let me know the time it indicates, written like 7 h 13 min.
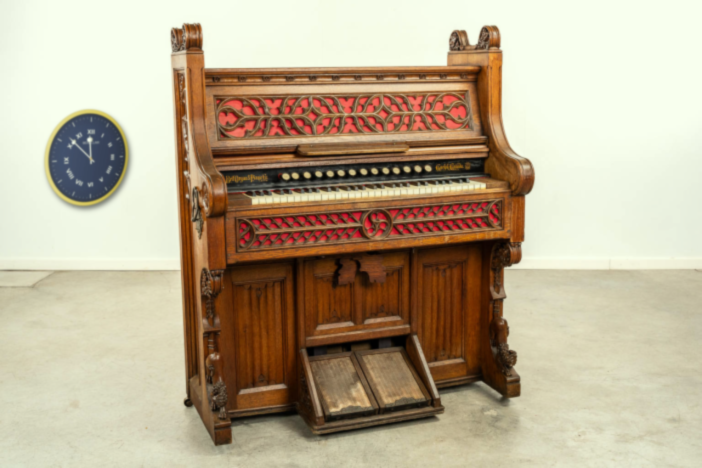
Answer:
11 h 52 min
